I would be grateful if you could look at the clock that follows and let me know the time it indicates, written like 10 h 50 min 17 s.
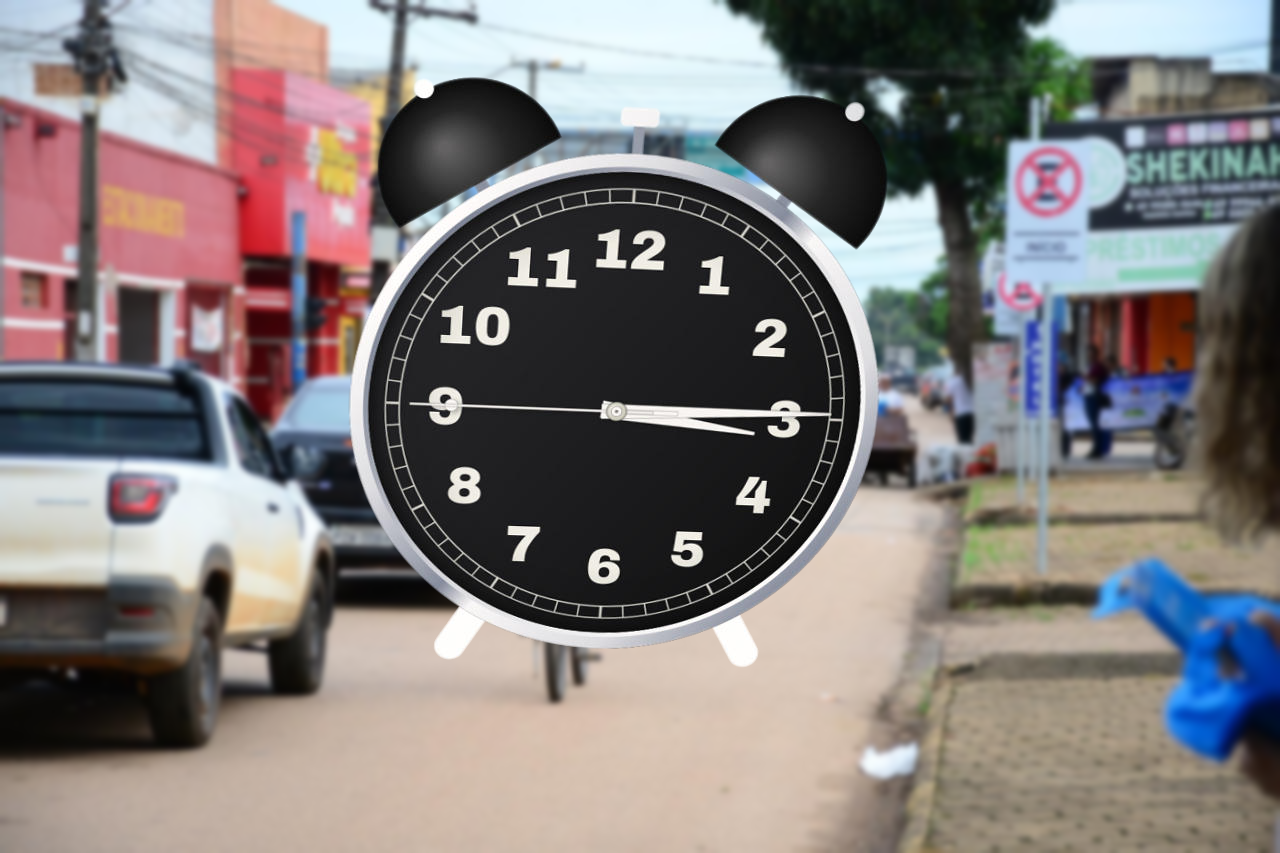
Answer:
3 h 14 min 45 s
